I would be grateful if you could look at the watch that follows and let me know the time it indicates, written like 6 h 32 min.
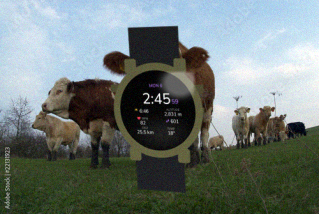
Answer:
2 h 45 min
